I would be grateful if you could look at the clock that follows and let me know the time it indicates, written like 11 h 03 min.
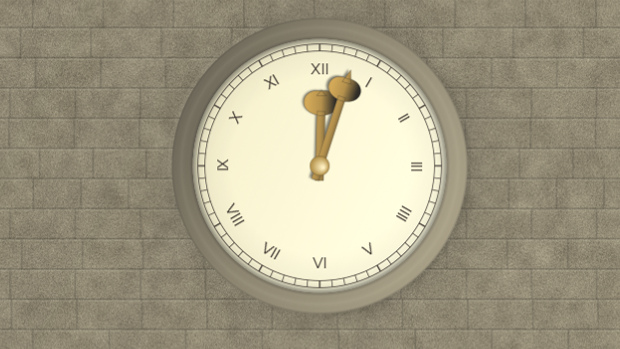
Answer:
12 h 03 min
